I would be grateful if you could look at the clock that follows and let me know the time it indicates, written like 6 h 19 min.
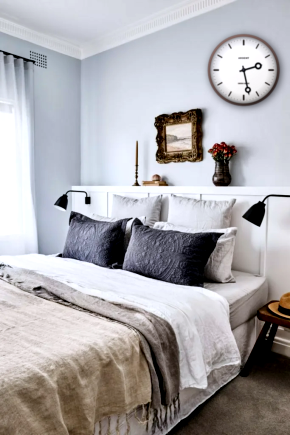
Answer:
2 h 28 min
